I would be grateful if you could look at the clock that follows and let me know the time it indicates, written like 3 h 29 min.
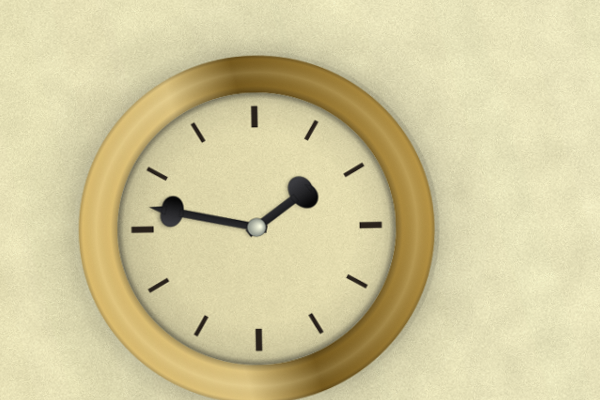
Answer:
1 h 47 min
